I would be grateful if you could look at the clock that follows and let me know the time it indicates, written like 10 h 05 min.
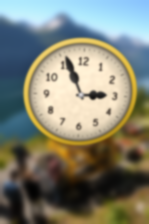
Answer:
2 h 56 min
